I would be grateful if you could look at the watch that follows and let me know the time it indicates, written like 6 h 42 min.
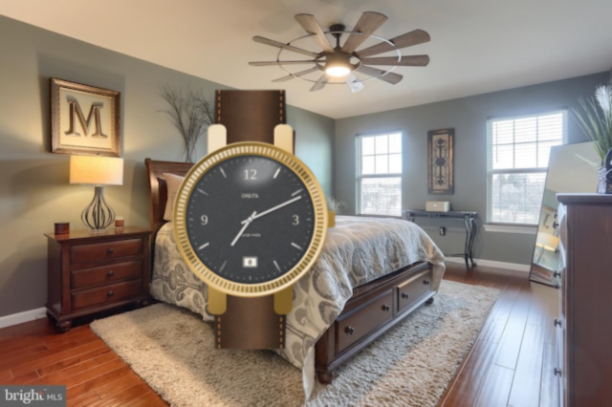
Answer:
7 h 11 min
